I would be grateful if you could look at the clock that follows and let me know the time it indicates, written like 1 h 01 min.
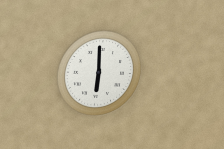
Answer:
5 h 59 min
